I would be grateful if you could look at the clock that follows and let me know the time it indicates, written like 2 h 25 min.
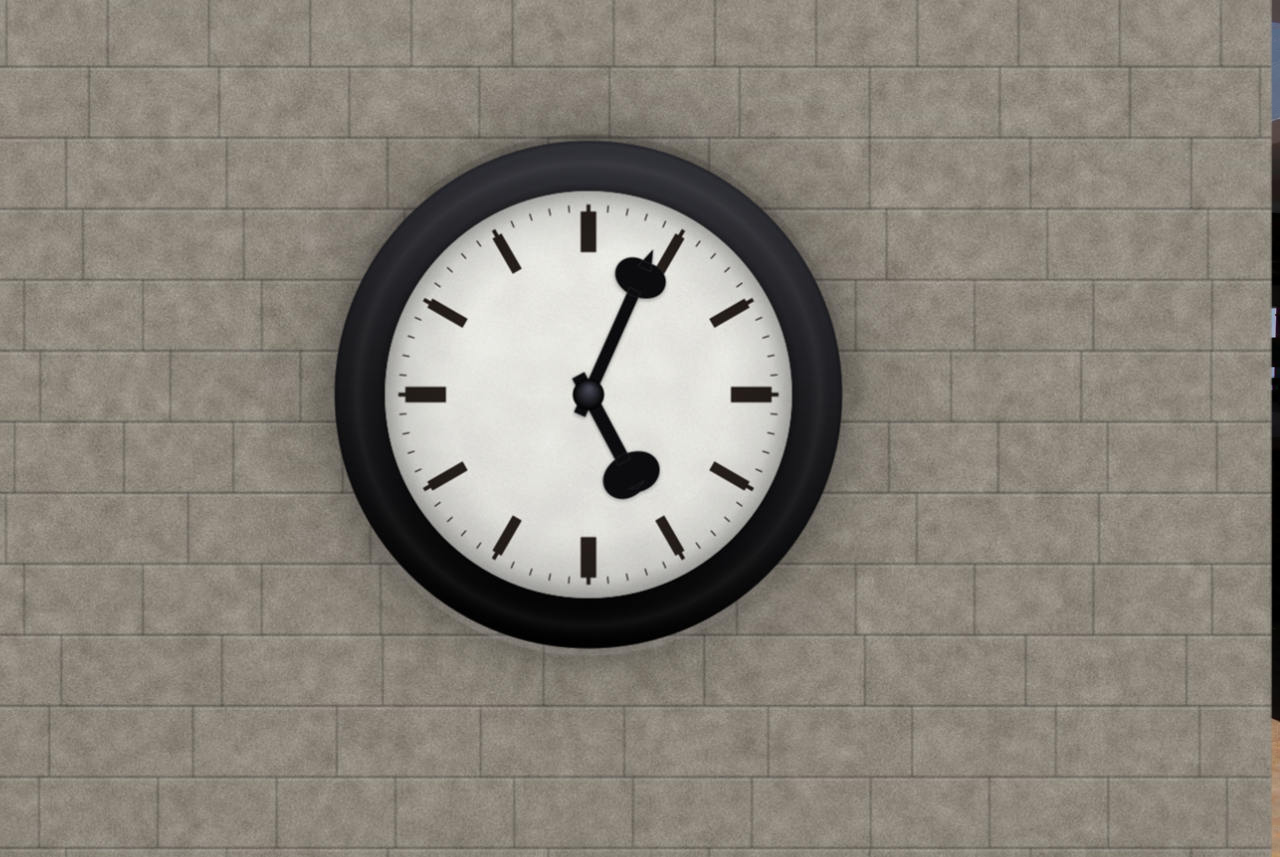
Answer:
5 h 04 min
